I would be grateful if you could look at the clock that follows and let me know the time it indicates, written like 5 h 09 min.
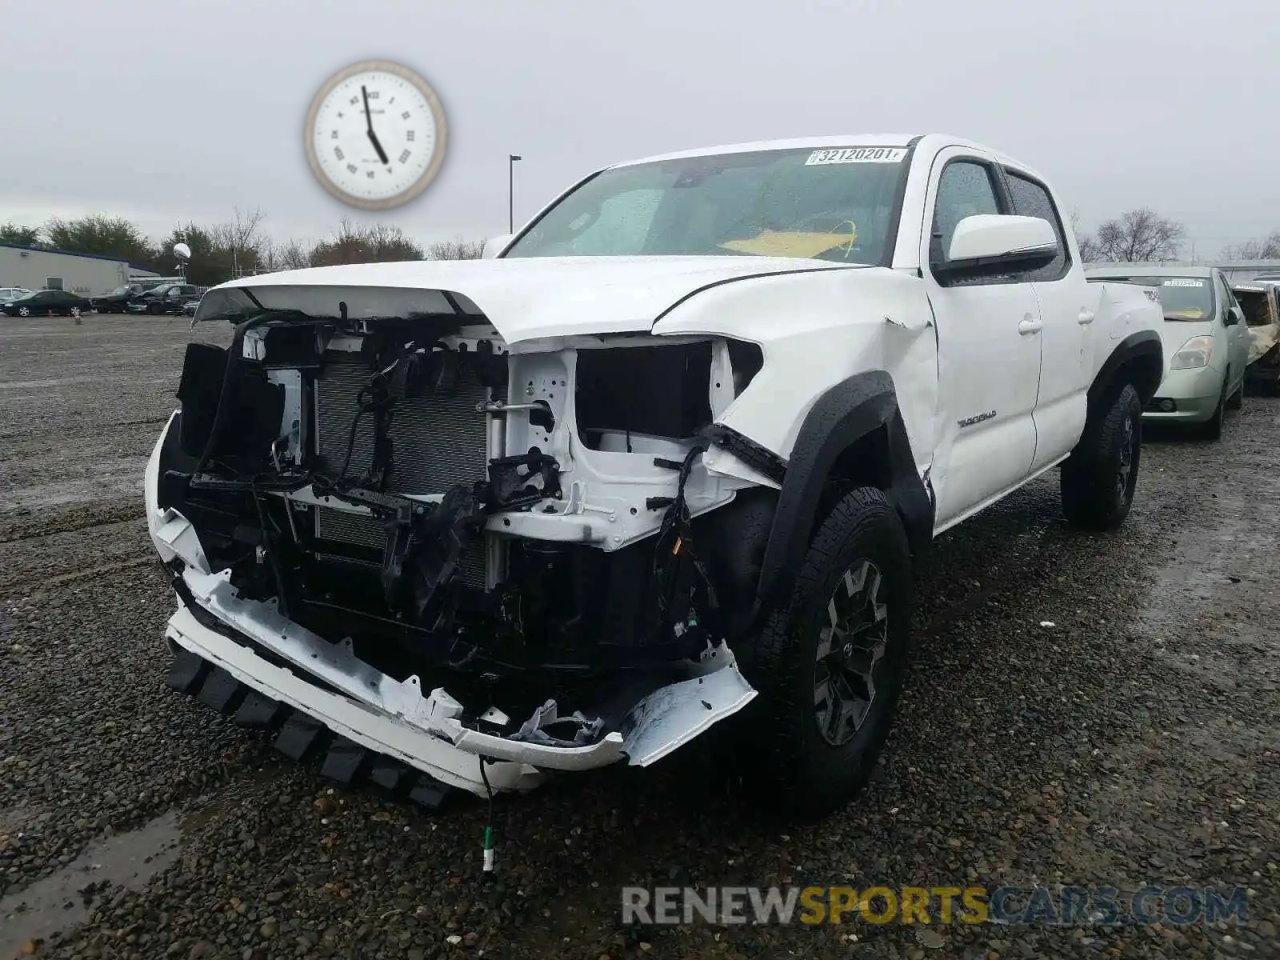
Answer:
4 h 58 min
